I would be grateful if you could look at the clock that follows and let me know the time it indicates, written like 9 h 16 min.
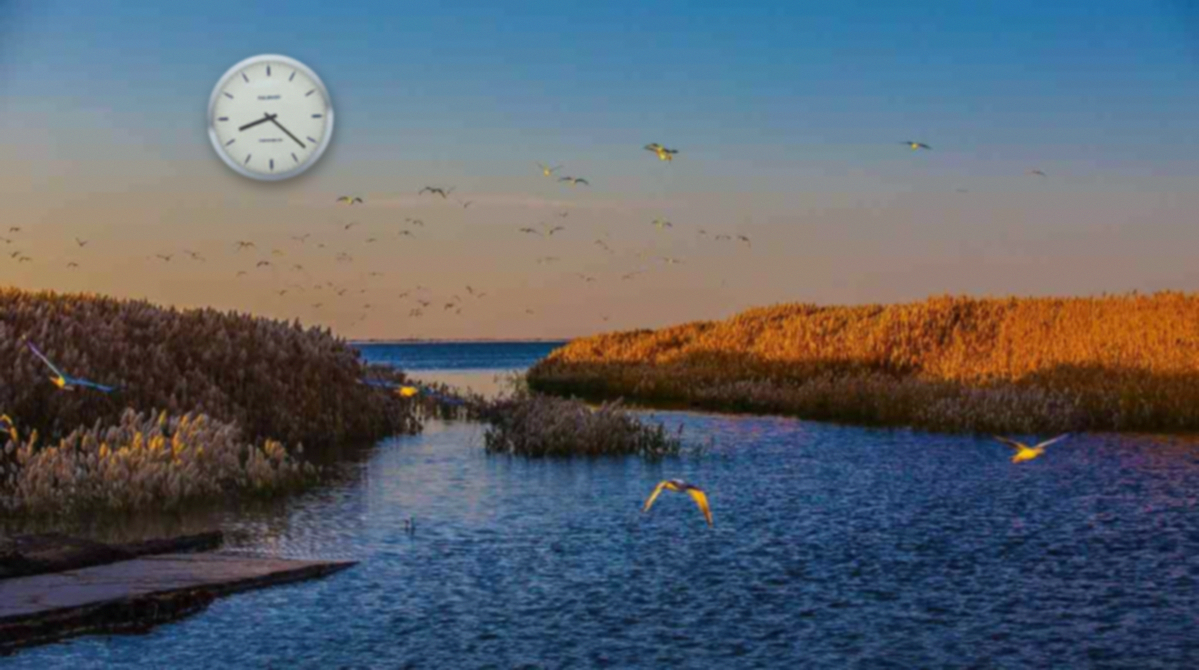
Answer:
8 h 22 min
